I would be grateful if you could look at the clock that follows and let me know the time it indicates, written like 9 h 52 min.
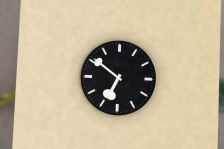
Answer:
6 h 51 min
